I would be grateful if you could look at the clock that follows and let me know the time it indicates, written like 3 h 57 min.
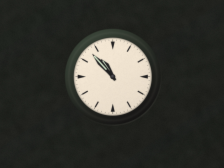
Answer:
10 h 53 min
